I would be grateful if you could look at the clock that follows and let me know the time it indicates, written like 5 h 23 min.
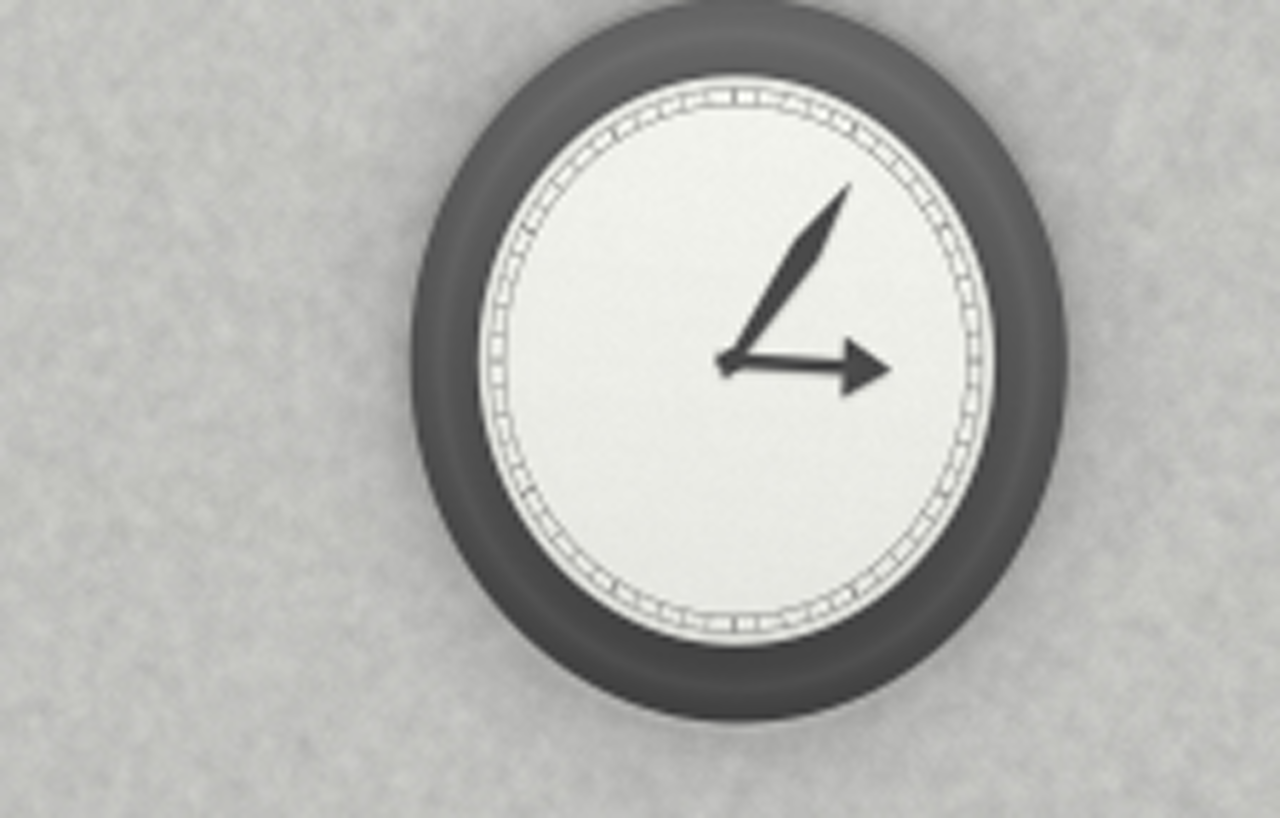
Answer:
3 h 06 min
